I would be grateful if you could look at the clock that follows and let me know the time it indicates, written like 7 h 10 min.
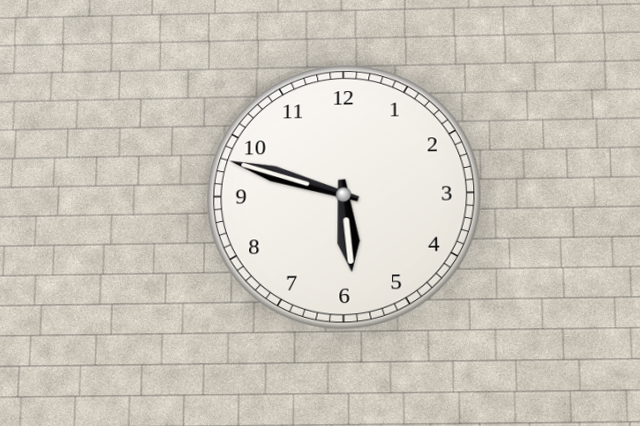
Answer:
5 h 48 min
